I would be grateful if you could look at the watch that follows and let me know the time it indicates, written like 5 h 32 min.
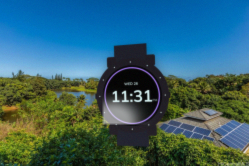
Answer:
11 h 31 min
